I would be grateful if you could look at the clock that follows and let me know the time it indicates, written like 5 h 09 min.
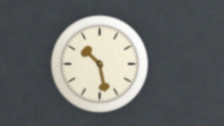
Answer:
10 h 28 min
